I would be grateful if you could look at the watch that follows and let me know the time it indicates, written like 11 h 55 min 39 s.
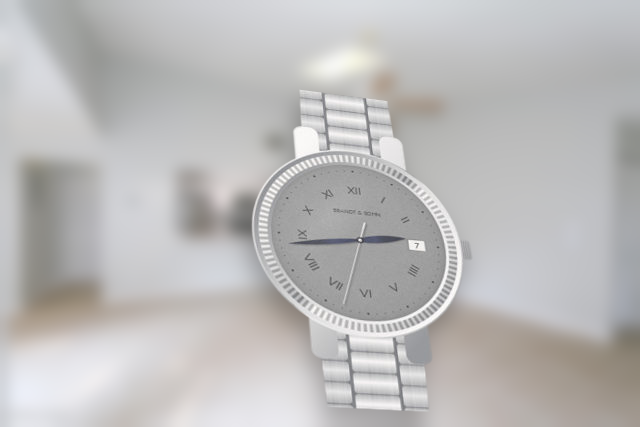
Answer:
2 h 43 min 33 s
